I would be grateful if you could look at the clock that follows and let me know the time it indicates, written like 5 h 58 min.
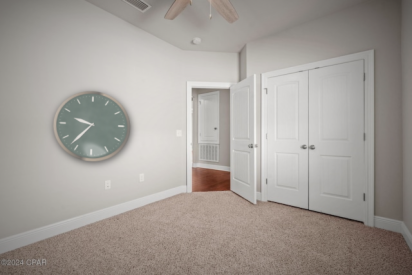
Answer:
9 h 37 min
